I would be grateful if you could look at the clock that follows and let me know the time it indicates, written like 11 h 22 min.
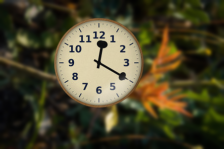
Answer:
12 h 20 min
